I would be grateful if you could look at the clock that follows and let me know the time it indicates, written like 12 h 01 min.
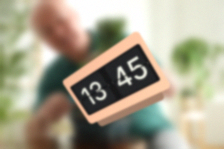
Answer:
13 h 45 min
